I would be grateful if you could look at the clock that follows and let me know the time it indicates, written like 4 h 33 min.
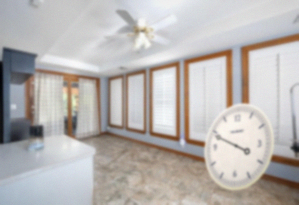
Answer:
3 h 49 min
